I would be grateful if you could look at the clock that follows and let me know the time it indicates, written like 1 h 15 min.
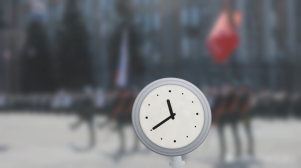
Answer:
11 h 40 min
